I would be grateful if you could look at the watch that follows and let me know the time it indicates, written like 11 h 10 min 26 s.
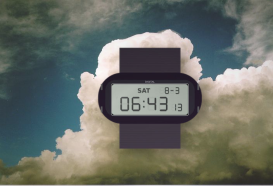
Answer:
6 h 43 min 13 s
